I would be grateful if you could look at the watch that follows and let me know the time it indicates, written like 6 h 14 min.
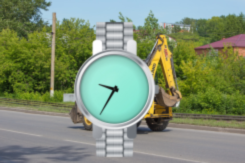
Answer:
9 h 35 min
